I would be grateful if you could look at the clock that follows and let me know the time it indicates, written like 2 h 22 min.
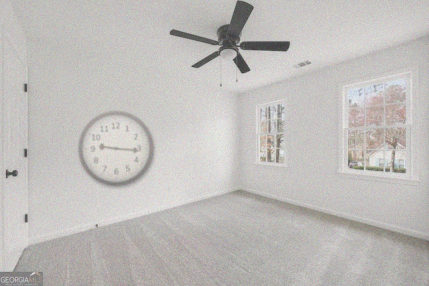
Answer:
9 h 16 min
